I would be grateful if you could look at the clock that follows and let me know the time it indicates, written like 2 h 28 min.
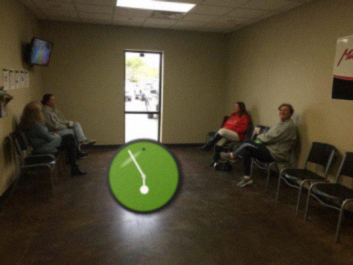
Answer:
5 h 55 min
